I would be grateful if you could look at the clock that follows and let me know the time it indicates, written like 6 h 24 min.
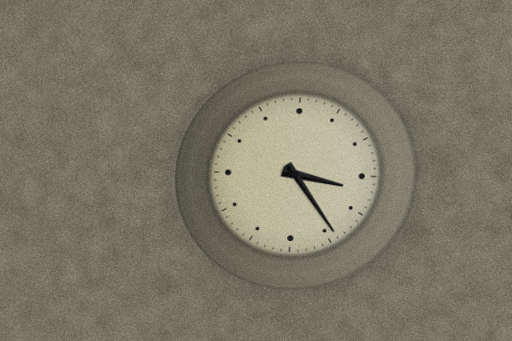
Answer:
3 h 24 min
